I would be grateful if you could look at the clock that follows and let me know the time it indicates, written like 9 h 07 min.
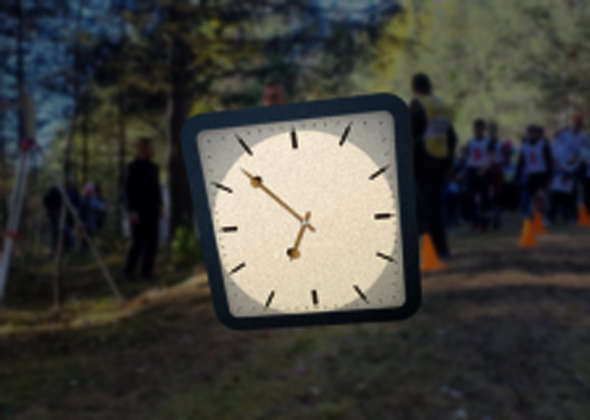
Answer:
6 h 53 min
